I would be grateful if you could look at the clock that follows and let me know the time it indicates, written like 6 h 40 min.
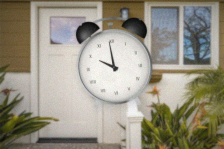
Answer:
9 h 59 min
